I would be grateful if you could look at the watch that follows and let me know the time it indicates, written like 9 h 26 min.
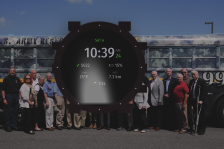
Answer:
10 h 39 min
